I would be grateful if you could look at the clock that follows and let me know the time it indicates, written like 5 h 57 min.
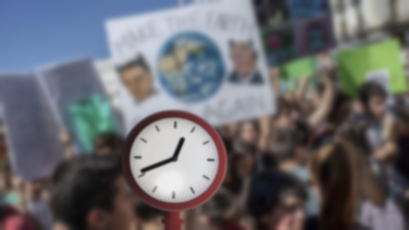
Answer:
12 h 41 min
